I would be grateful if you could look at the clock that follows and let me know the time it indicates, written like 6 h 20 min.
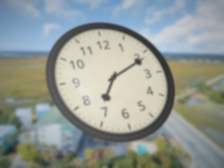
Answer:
7 h 11 min
